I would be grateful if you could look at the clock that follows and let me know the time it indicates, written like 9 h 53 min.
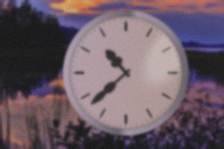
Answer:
10 h 38 min
